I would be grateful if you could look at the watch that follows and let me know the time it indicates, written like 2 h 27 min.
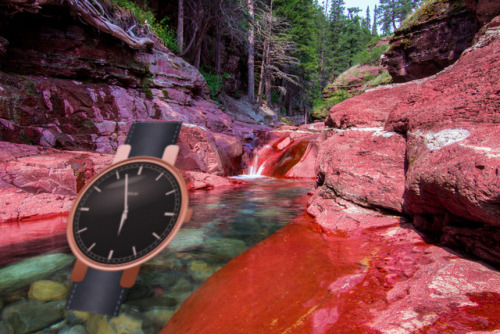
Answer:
5 h 57 min
